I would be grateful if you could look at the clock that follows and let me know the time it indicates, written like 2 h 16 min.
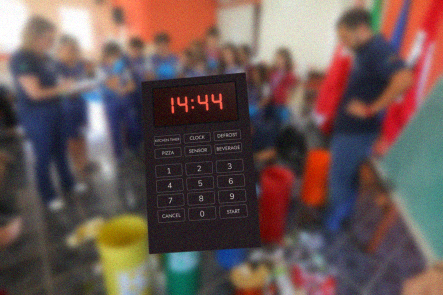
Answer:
14 h 44 min
